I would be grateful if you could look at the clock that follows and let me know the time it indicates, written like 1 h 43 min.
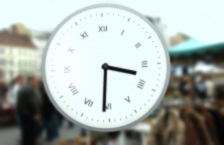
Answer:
3 h 31 min
